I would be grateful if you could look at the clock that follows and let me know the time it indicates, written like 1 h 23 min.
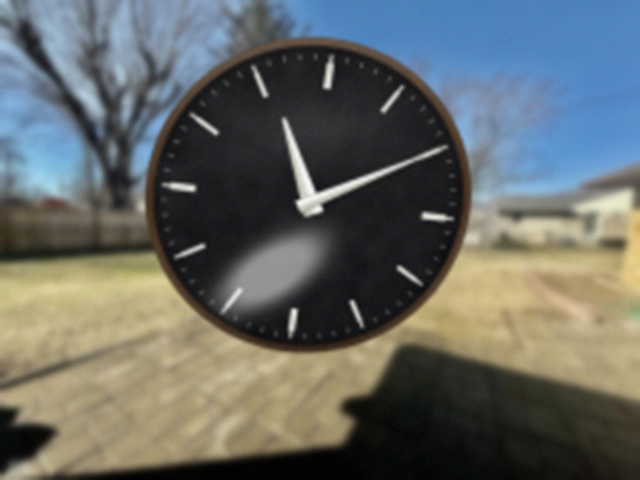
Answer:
11 h 10 min
